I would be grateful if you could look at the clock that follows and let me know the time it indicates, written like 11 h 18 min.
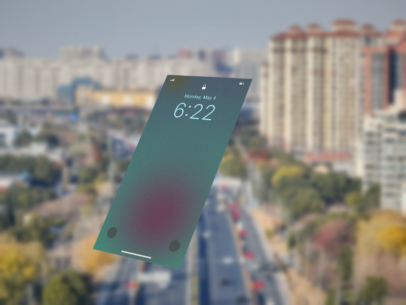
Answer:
6 h 22 min
